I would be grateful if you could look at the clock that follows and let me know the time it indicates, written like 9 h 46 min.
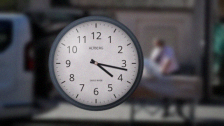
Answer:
4 h 17 min
